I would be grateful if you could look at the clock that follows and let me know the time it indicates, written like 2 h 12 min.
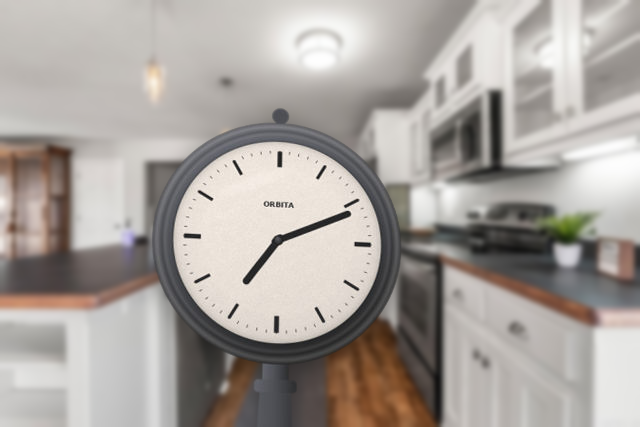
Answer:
7 h 11 min
